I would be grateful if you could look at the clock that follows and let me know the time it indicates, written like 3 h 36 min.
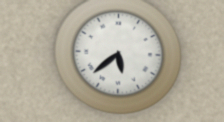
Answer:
5 h 38 min
